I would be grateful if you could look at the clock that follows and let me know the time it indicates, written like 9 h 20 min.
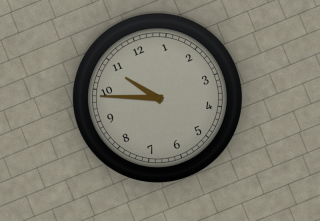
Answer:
10 h 49 min
